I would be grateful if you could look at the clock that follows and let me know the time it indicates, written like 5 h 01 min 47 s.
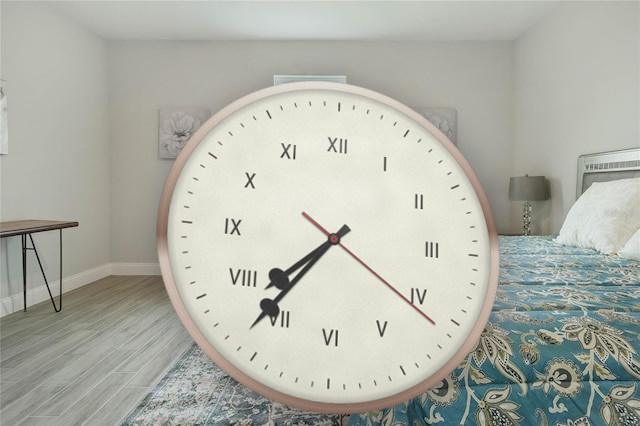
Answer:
7 h 36 min 21 s
